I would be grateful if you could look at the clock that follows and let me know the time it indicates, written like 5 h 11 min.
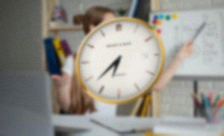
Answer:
6 h 38 min
